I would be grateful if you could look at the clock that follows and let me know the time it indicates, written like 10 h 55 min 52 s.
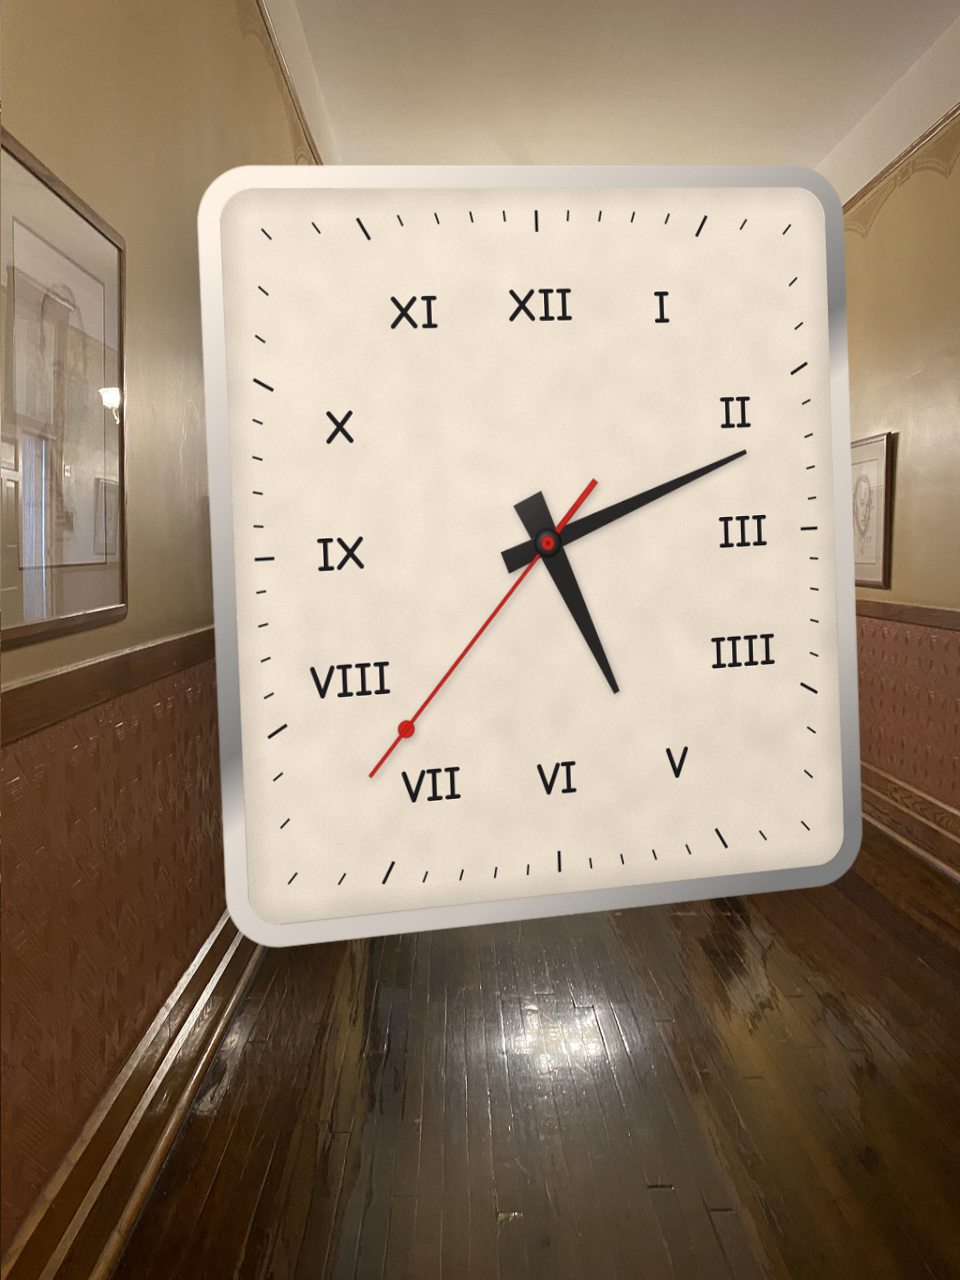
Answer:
5 h 11 min 37 s
